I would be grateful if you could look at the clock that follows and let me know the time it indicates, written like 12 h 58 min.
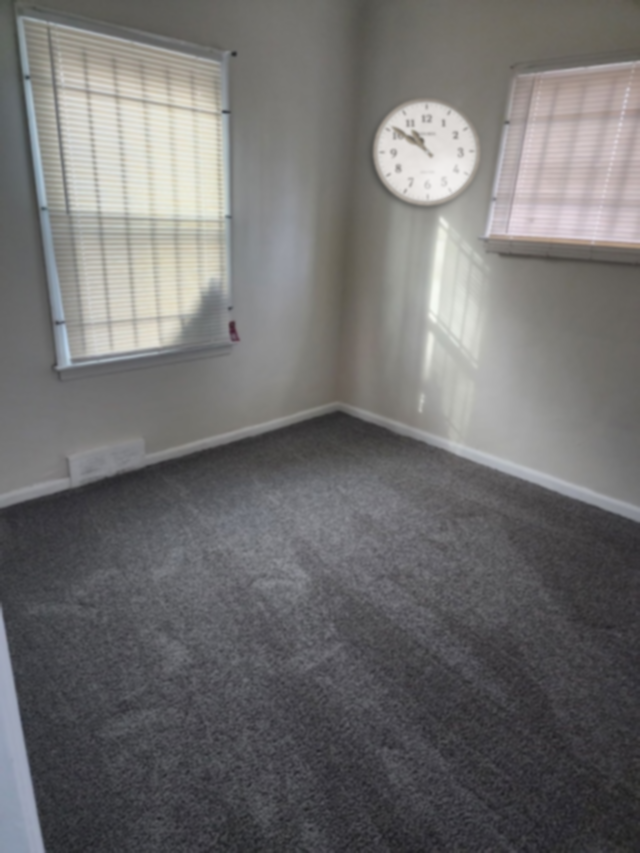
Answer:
10 h 51 min
